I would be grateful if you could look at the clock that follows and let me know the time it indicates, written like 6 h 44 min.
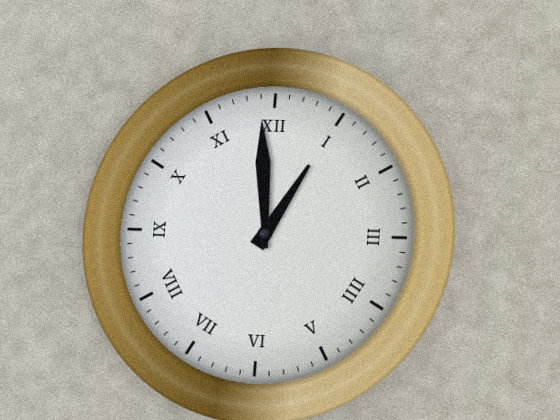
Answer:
12 h 59 min
